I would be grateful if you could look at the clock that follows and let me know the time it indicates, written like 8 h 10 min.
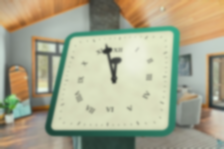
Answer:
11 h 57 min
